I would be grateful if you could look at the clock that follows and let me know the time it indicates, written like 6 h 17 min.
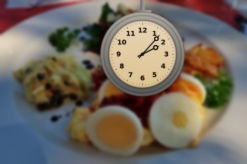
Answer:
2 h 07 min
